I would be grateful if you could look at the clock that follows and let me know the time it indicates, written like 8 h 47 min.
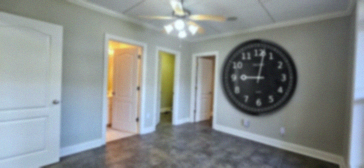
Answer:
9 h 02 min
